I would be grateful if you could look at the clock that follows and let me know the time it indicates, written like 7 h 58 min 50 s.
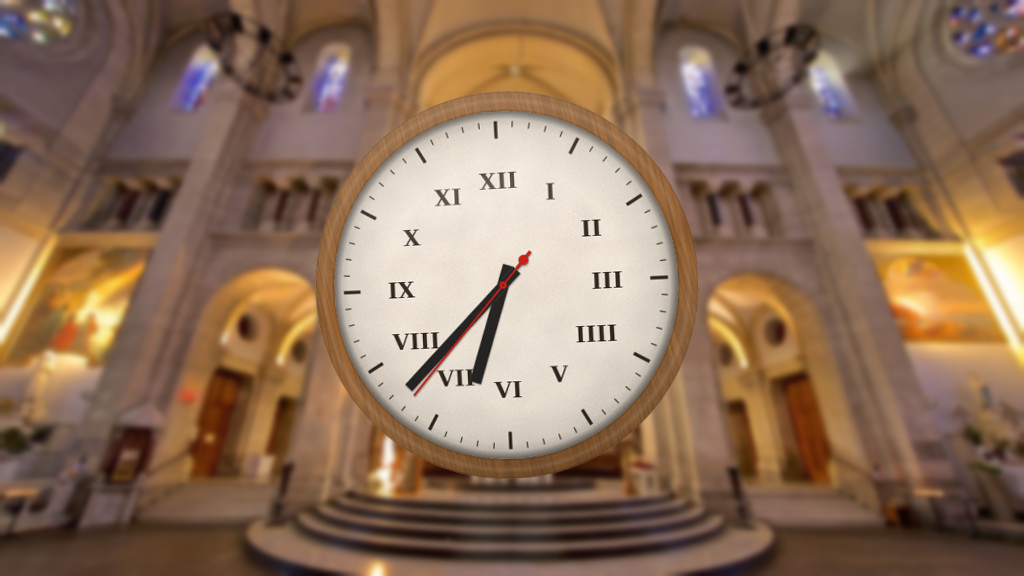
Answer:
6 h 37 min 37 s
